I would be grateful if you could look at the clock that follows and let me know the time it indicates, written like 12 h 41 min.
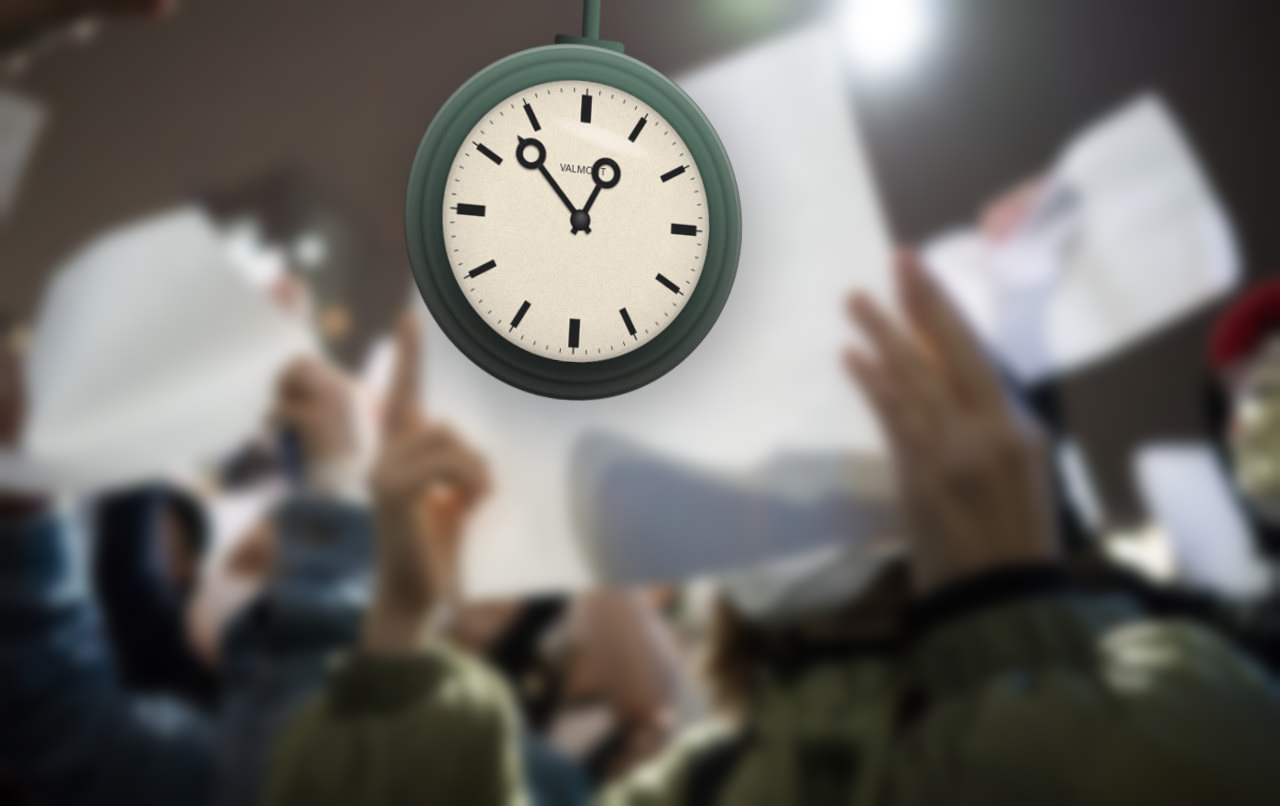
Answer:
12 h 53 min
